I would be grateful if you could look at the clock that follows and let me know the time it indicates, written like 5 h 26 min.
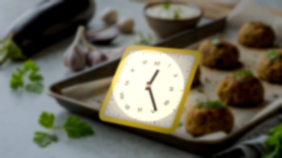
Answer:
12 h 24 min
